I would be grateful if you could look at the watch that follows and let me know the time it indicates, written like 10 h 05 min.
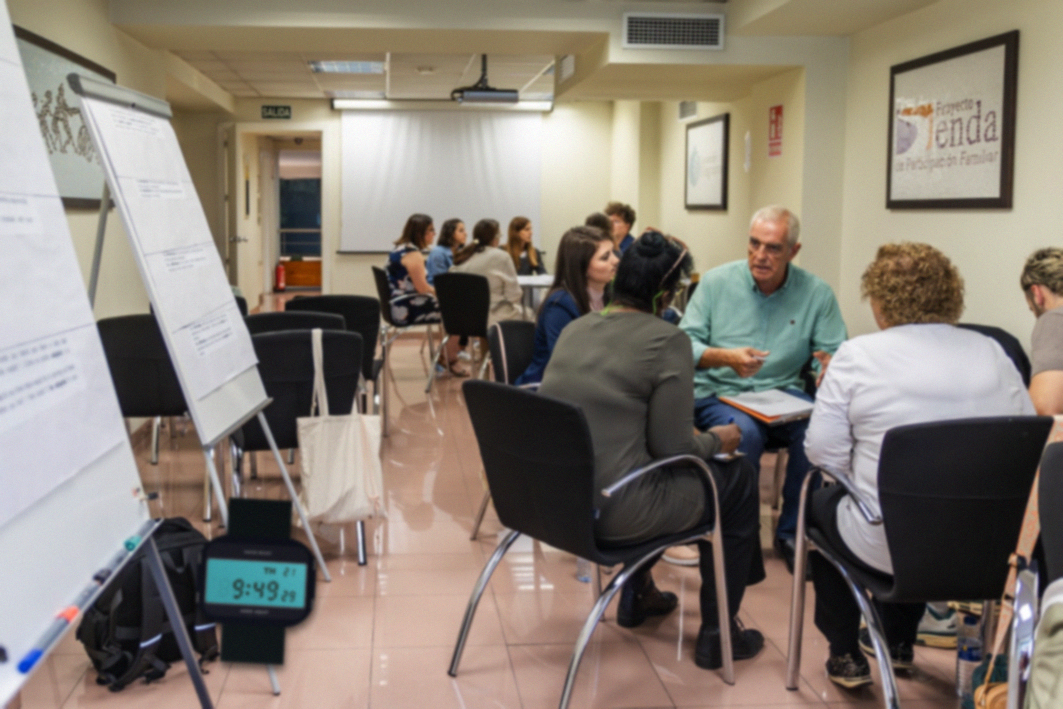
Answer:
9 h 49 min
